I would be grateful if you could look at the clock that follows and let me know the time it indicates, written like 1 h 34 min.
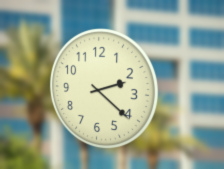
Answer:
2 h 21 min
